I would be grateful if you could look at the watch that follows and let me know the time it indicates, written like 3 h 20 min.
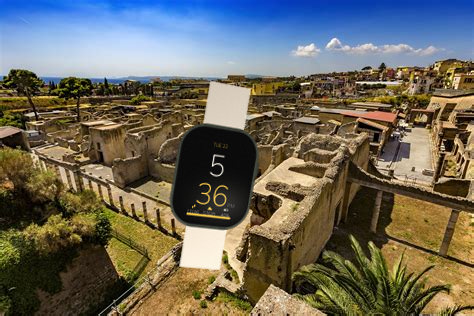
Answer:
5 h 36 min
